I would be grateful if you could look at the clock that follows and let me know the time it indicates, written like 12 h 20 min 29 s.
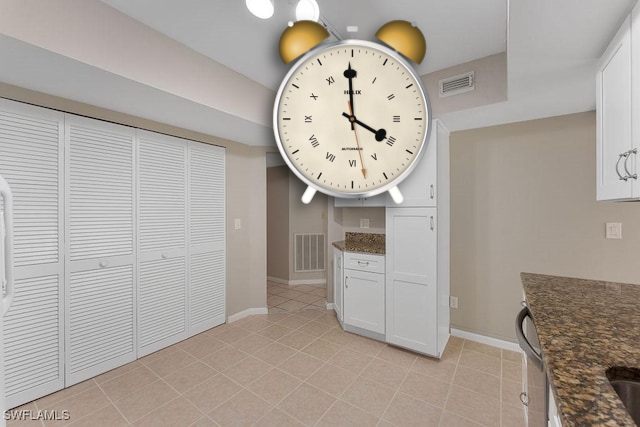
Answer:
3 h 59 min 28 s
